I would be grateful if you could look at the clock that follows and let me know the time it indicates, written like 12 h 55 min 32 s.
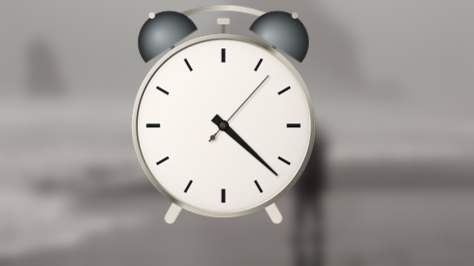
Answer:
4 h 22 min 07 s
